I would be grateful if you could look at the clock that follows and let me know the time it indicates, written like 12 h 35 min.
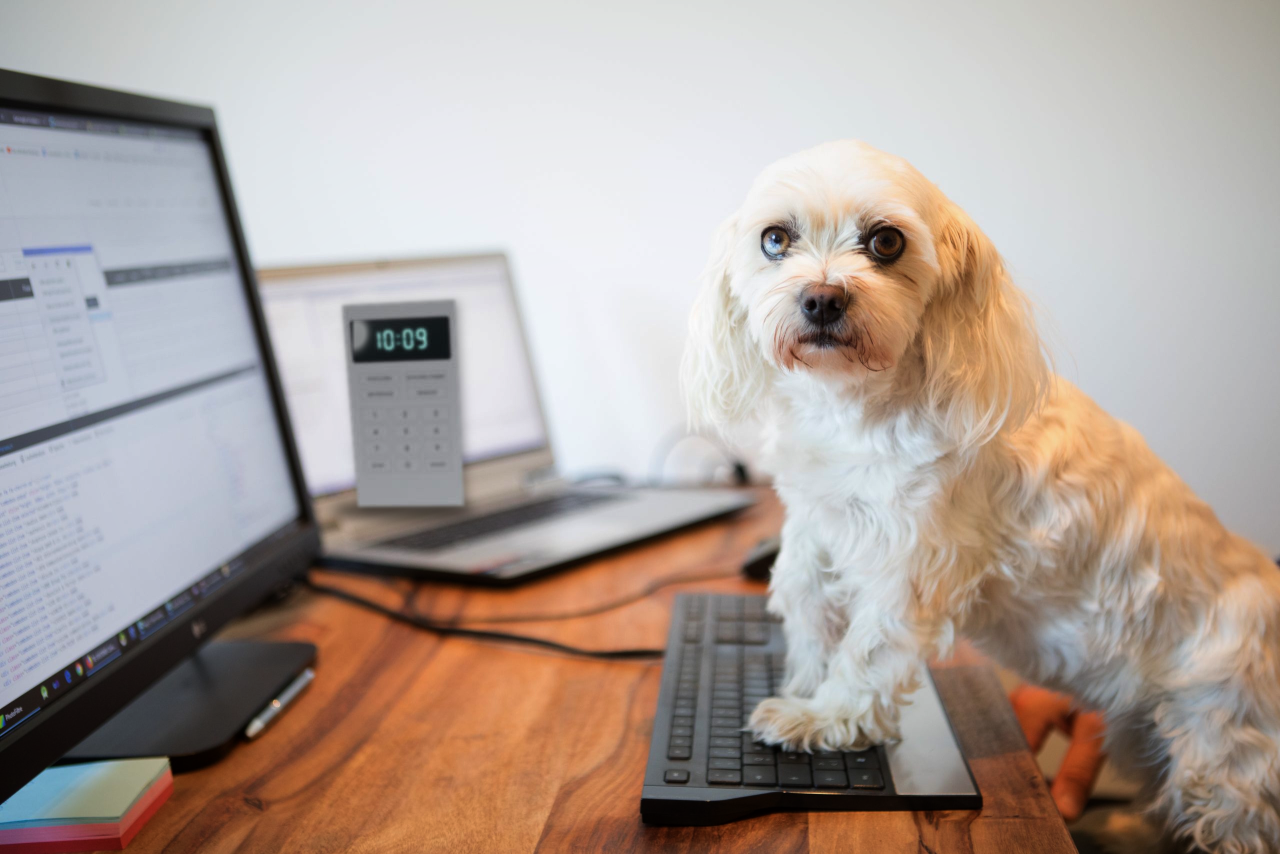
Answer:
10 h 09 min
